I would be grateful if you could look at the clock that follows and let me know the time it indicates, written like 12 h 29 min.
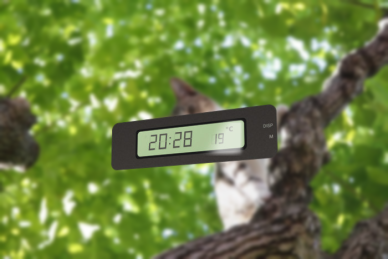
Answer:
20 h 28 min
